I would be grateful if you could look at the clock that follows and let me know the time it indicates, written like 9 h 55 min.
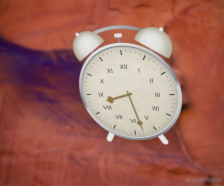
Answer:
8 h 28 min
